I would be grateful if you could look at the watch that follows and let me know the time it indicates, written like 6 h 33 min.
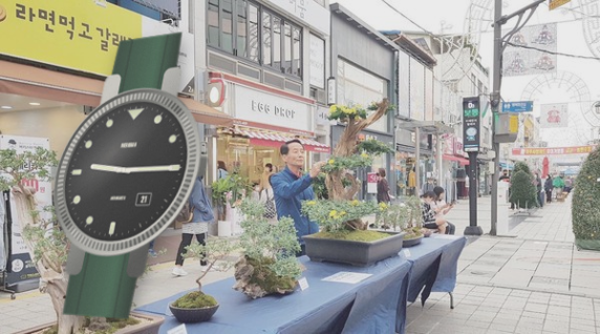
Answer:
9 h 15 min
